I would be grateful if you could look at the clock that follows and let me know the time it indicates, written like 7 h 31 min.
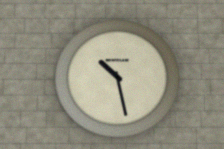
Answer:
10 h 28 min
